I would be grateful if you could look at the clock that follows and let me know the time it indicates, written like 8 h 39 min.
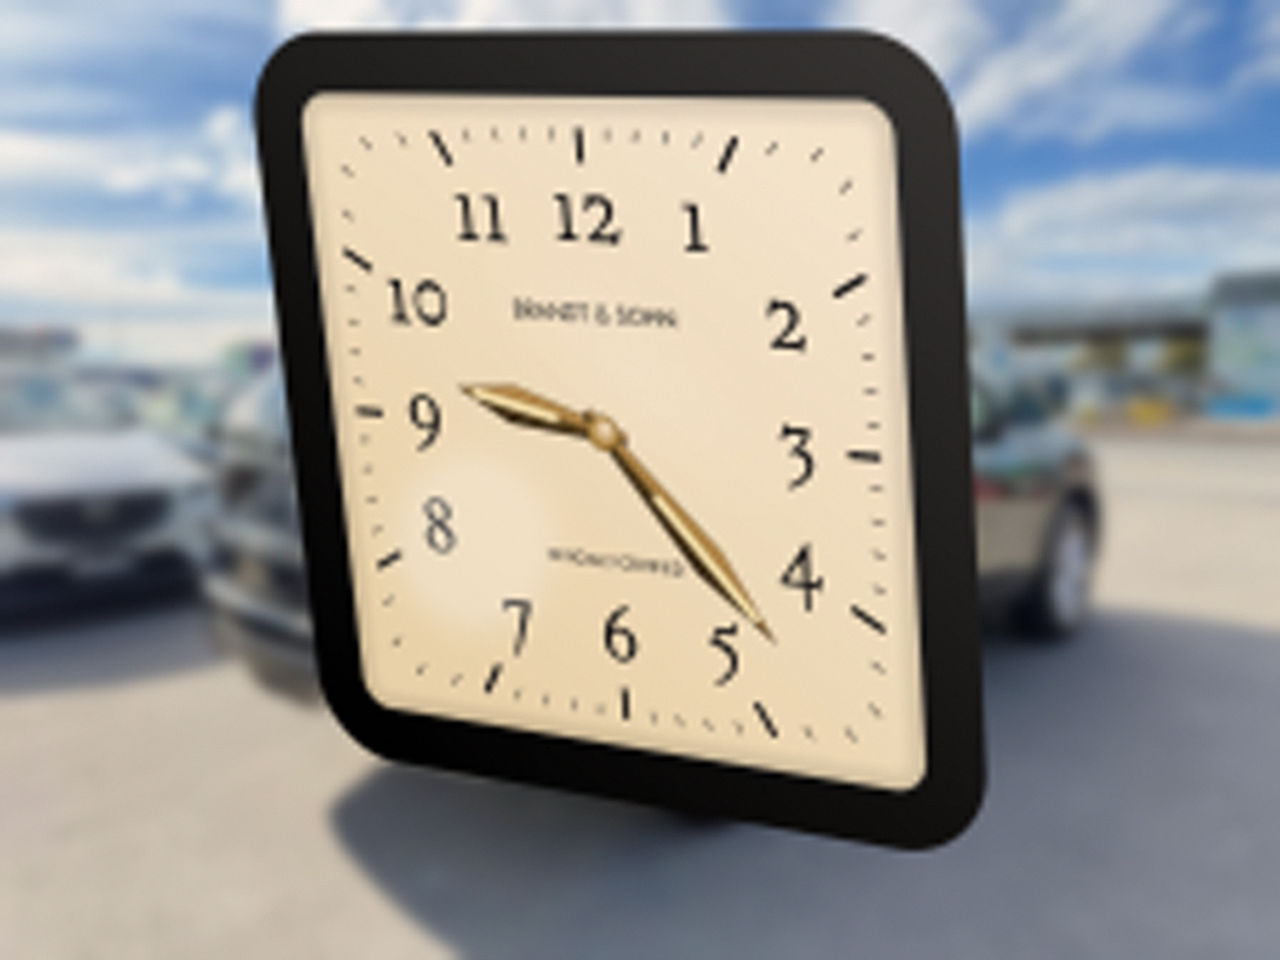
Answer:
9 h 23 min
